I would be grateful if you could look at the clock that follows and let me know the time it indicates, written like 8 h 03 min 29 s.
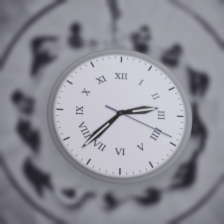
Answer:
2 h 37 min 19 s
